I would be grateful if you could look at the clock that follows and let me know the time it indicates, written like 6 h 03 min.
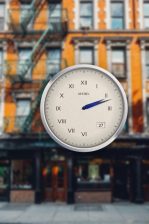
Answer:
2 h 12 min
